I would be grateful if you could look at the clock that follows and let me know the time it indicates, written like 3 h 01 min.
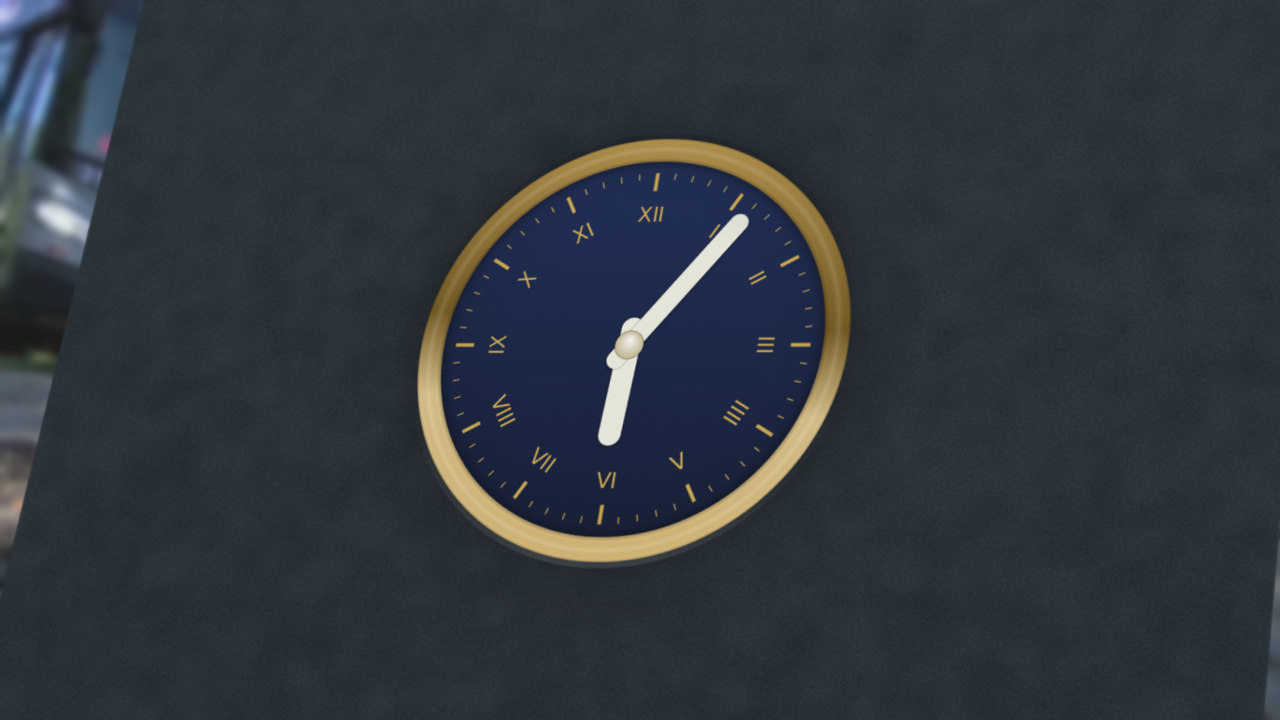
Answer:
6 h 06 min
